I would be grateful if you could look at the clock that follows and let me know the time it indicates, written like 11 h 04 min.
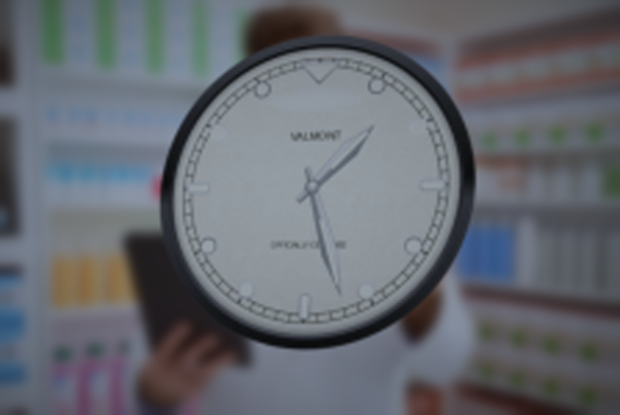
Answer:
1 h 27 min
